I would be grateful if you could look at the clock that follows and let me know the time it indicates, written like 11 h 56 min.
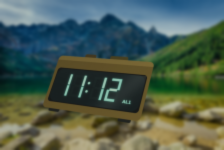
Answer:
11 h 12 min
